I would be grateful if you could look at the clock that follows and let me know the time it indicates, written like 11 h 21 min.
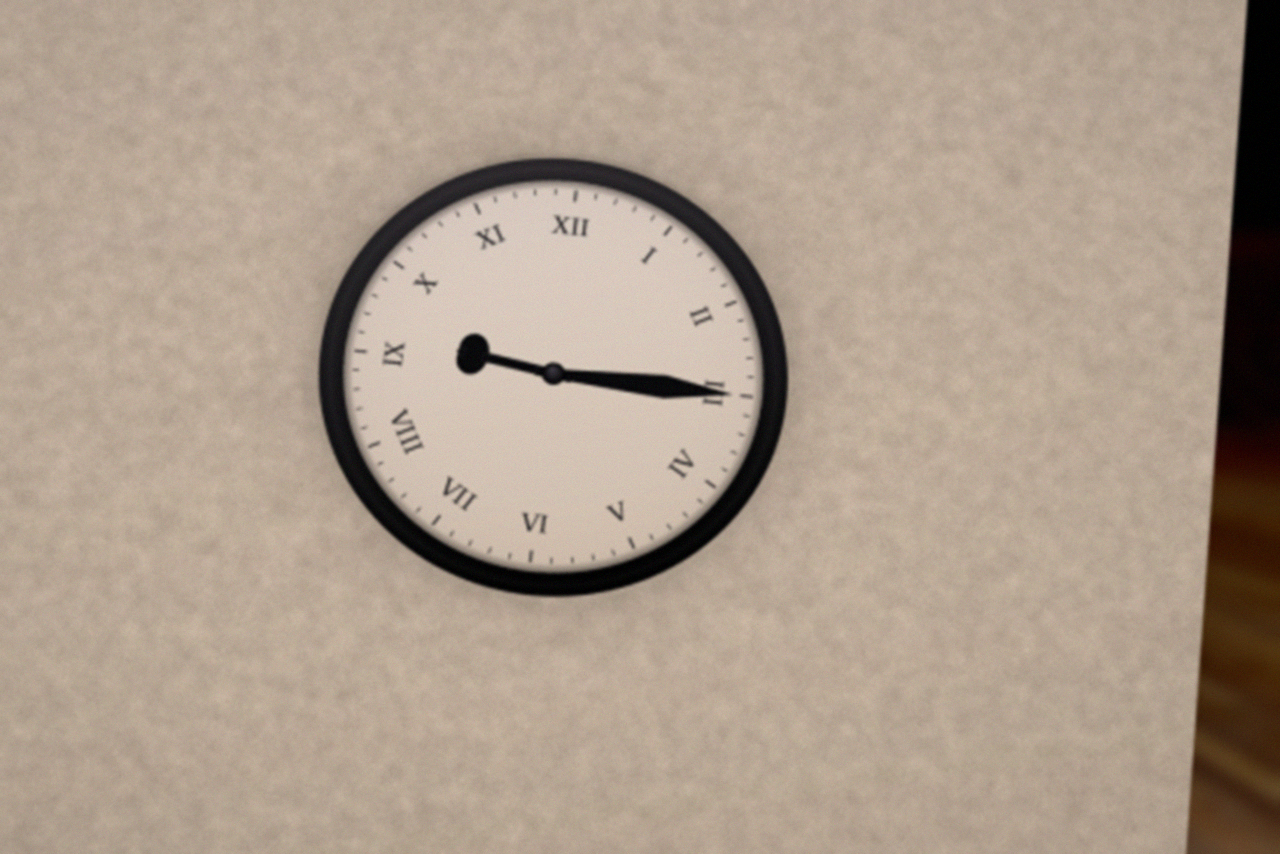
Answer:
9 h 15 min
